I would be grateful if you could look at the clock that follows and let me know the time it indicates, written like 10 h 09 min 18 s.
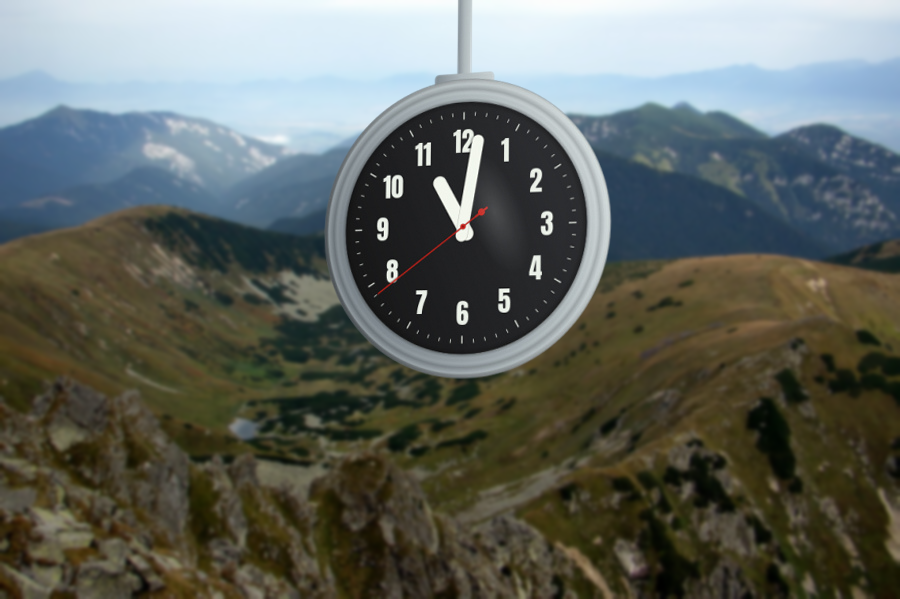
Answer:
11 h 01 min 39 s
